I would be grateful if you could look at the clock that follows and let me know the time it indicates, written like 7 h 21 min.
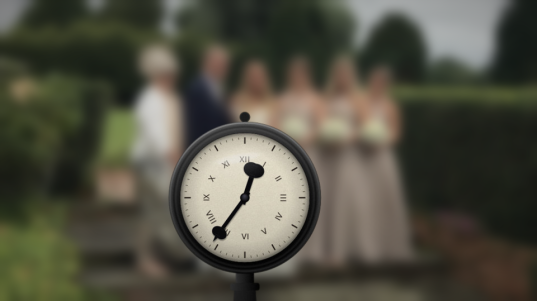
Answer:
12 h 36 min
